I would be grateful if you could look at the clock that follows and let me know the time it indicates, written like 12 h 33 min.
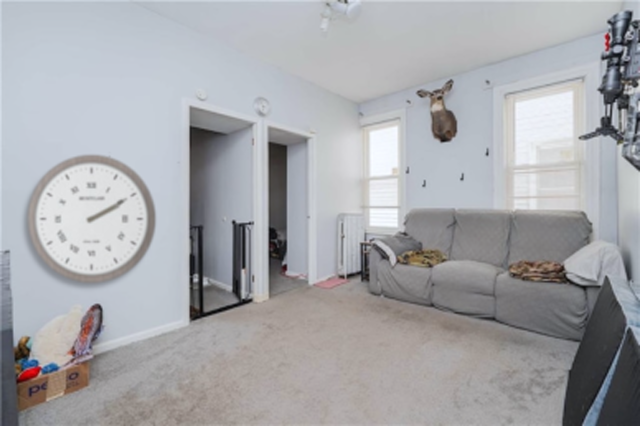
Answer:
2 h 10 min
